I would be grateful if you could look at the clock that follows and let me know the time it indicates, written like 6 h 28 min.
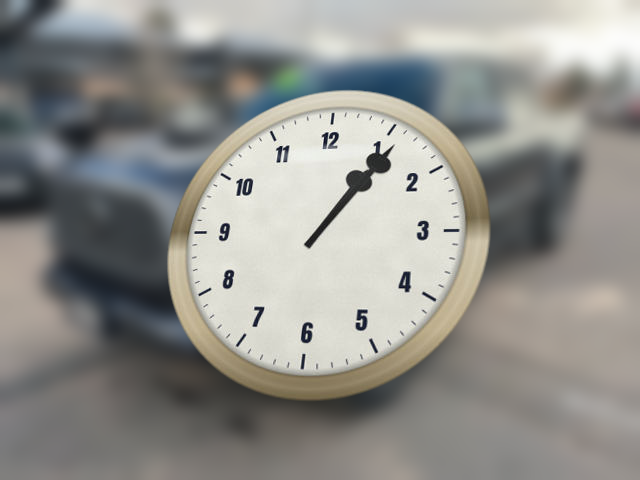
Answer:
1 h 06 min
